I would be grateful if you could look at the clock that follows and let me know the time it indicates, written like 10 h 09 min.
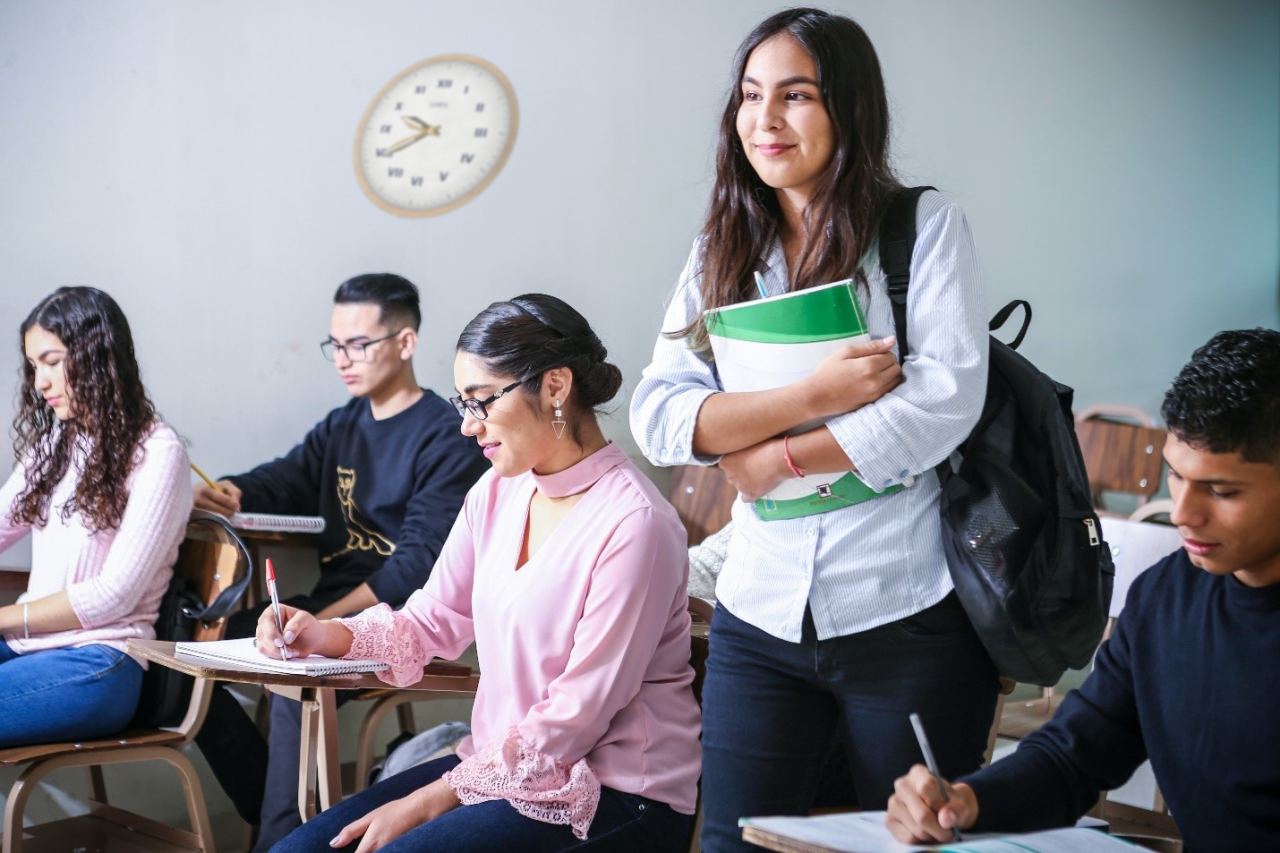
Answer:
9 h 40 min
